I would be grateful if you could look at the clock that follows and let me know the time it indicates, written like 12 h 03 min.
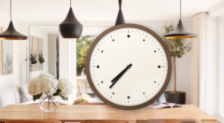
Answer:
7 h 37 min
